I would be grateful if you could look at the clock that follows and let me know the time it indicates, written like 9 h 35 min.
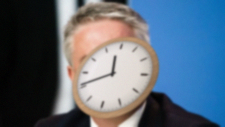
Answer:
11 h 41 min
